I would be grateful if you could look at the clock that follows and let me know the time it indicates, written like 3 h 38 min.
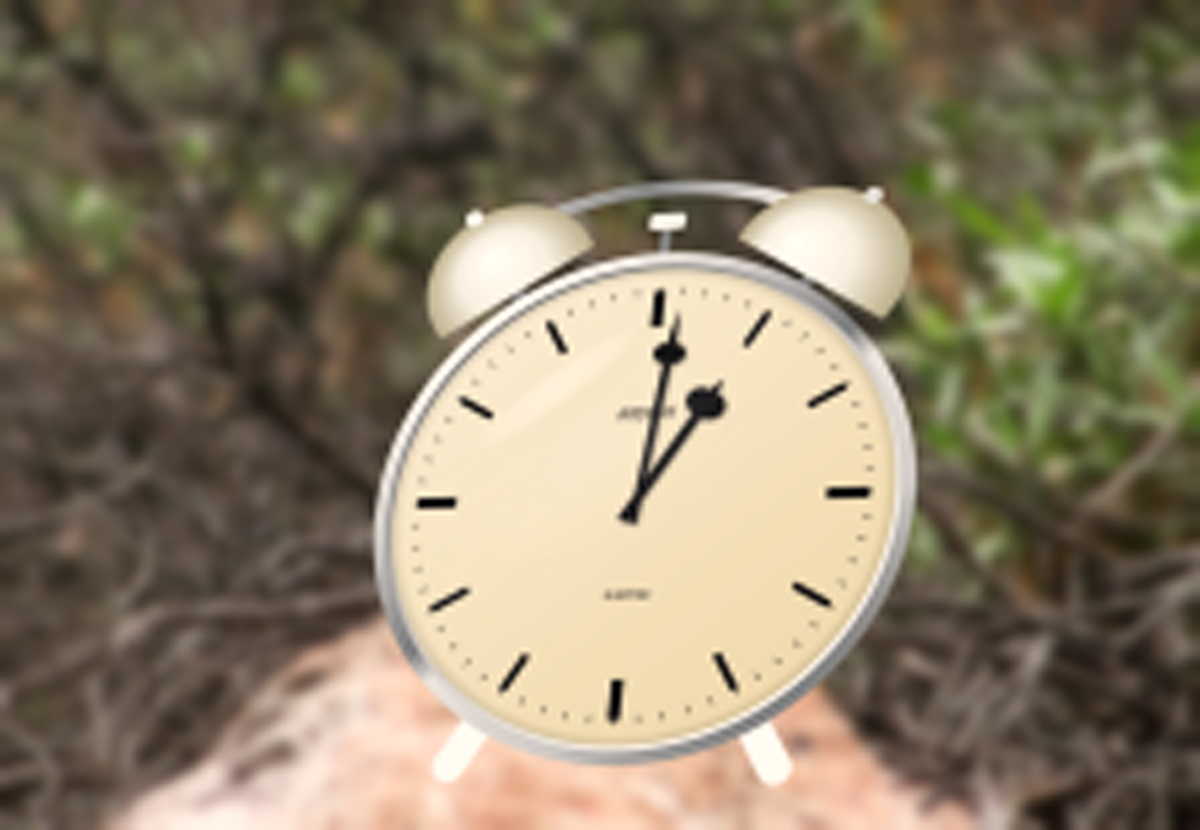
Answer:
1 h 01 min
